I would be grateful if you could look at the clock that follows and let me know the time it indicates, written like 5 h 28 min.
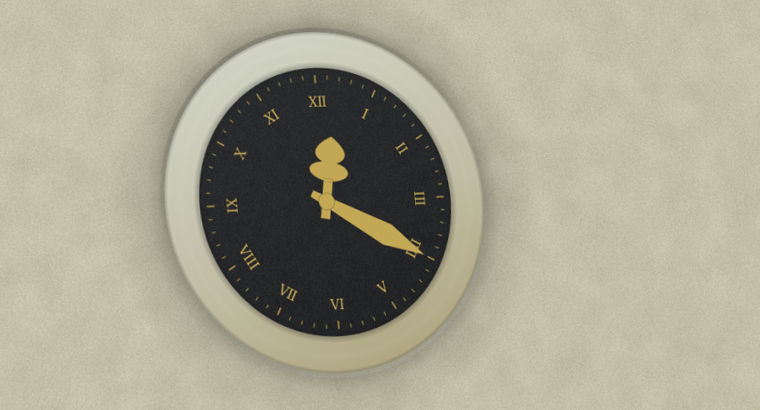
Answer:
12 h 20 min
